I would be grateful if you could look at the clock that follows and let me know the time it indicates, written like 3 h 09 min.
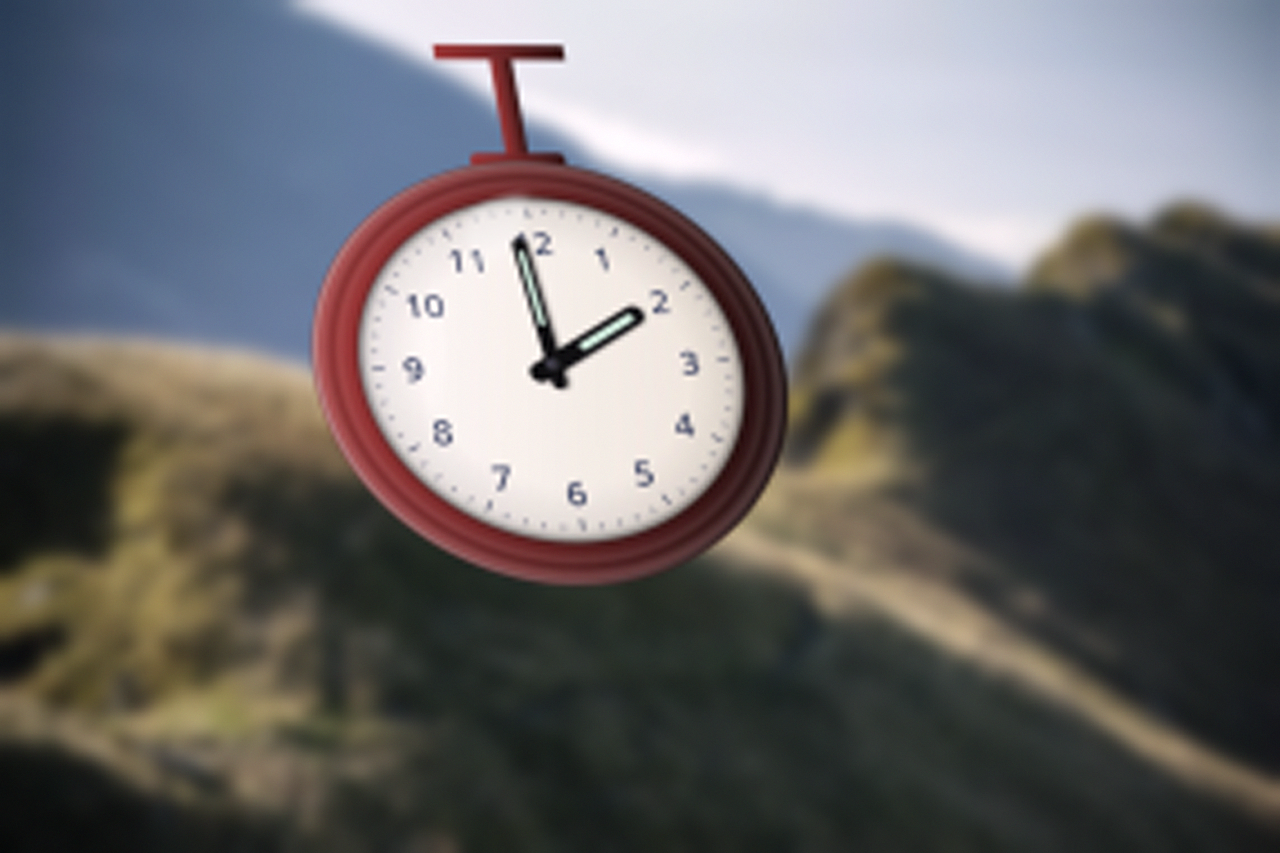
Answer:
1 h 59 min
